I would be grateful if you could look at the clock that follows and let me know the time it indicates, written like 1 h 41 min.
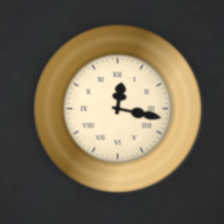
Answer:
12 h 17 min
